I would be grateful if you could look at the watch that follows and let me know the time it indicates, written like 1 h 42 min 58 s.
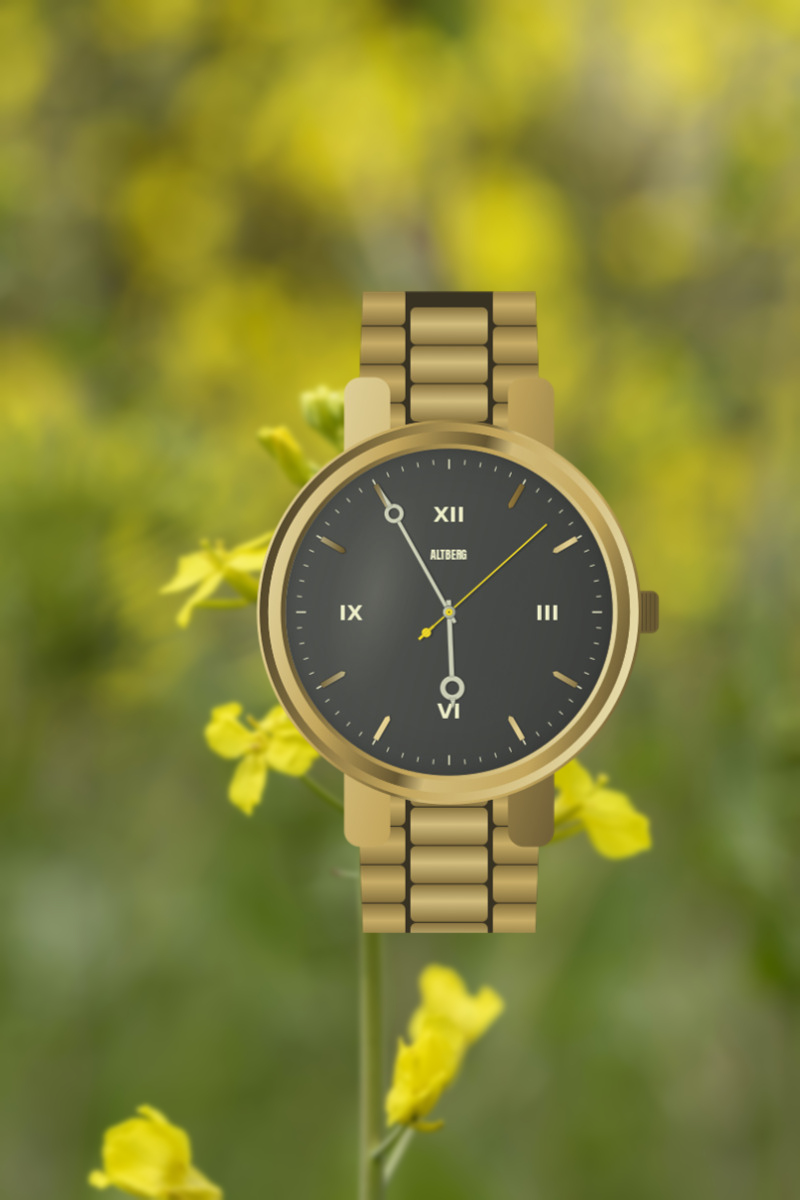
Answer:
5 h 55 min 08 s
